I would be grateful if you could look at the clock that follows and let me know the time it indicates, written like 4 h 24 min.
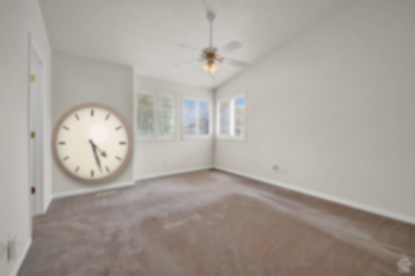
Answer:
4 h 27 min
